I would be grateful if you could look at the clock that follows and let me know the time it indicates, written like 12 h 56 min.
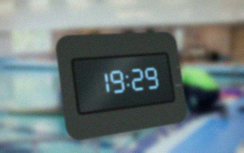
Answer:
19 h 29 min
